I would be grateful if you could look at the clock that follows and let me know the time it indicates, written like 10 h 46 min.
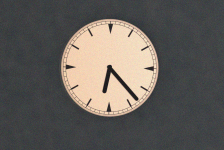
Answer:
6 h 23 min
